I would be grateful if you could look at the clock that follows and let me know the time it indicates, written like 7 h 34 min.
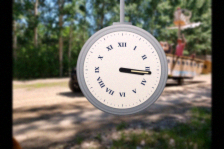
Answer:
3 h 16 min
